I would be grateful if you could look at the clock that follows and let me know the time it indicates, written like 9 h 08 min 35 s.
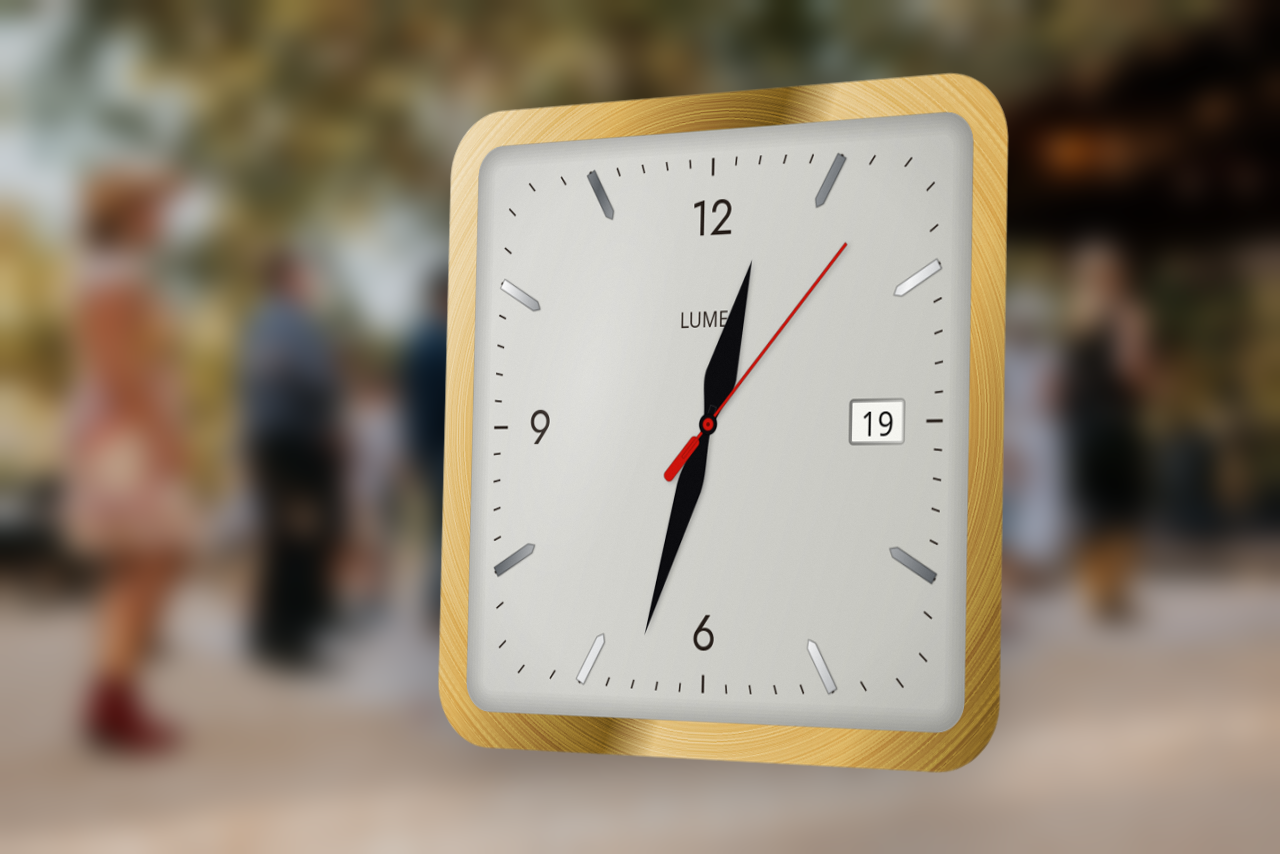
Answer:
12 h 33 min 07 s
